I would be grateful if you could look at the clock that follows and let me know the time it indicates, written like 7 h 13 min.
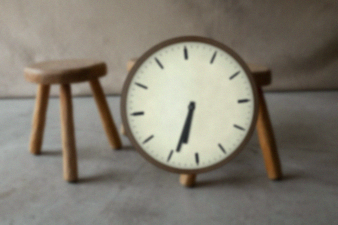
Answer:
6 h 34 min
